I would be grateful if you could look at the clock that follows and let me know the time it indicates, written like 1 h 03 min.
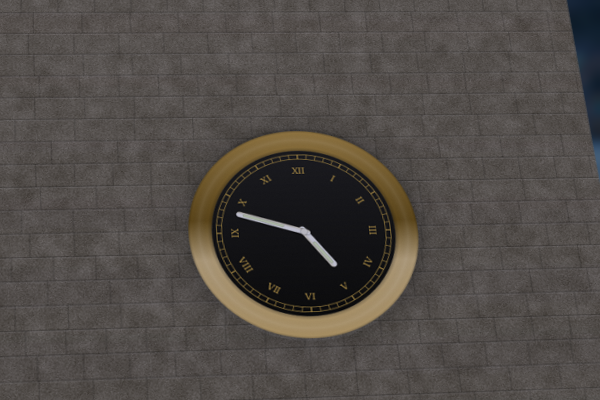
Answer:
4 h 48 min
